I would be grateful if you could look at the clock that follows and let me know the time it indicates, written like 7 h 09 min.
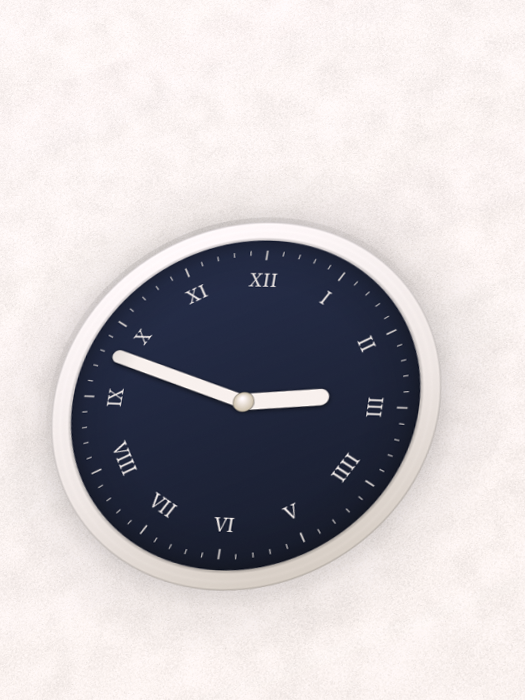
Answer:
2 h 48 min
